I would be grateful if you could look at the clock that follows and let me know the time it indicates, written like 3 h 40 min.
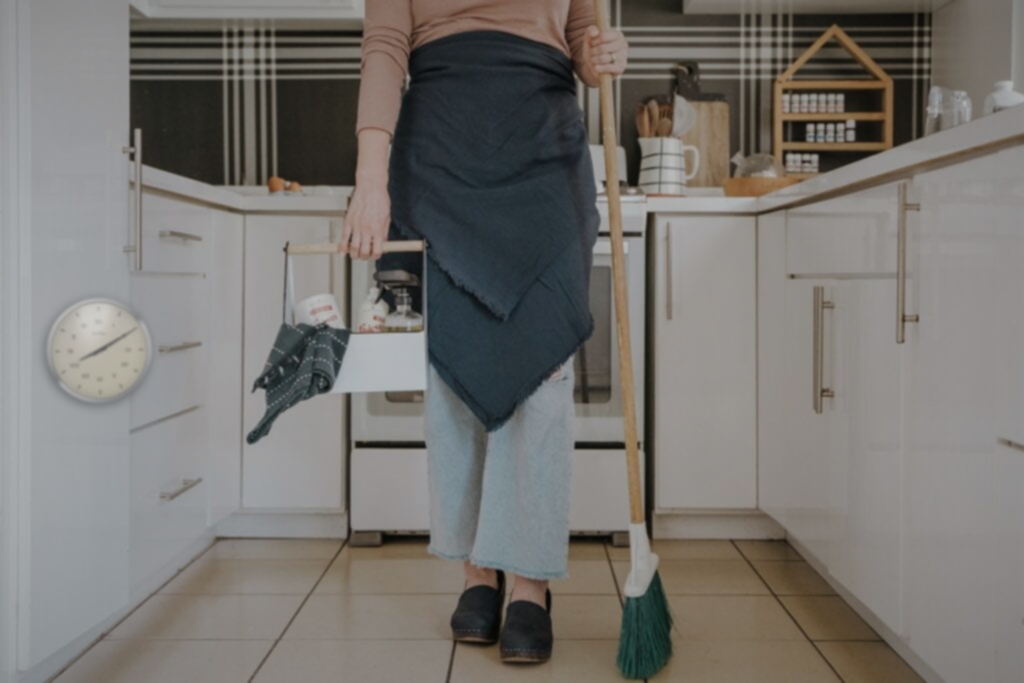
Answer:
8 h 10 min
